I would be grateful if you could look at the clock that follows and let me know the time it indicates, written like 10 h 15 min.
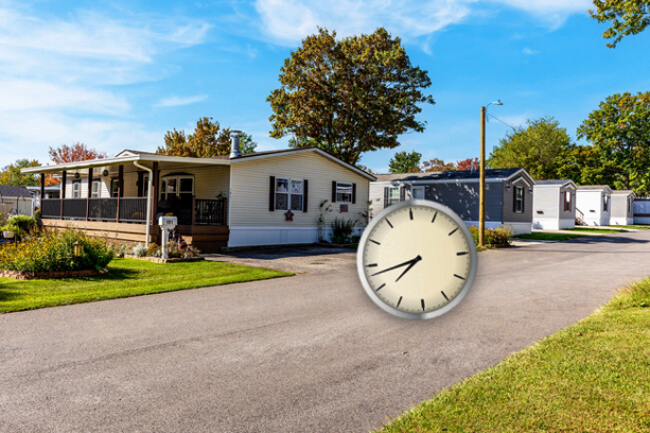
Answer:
7 h 43 min
